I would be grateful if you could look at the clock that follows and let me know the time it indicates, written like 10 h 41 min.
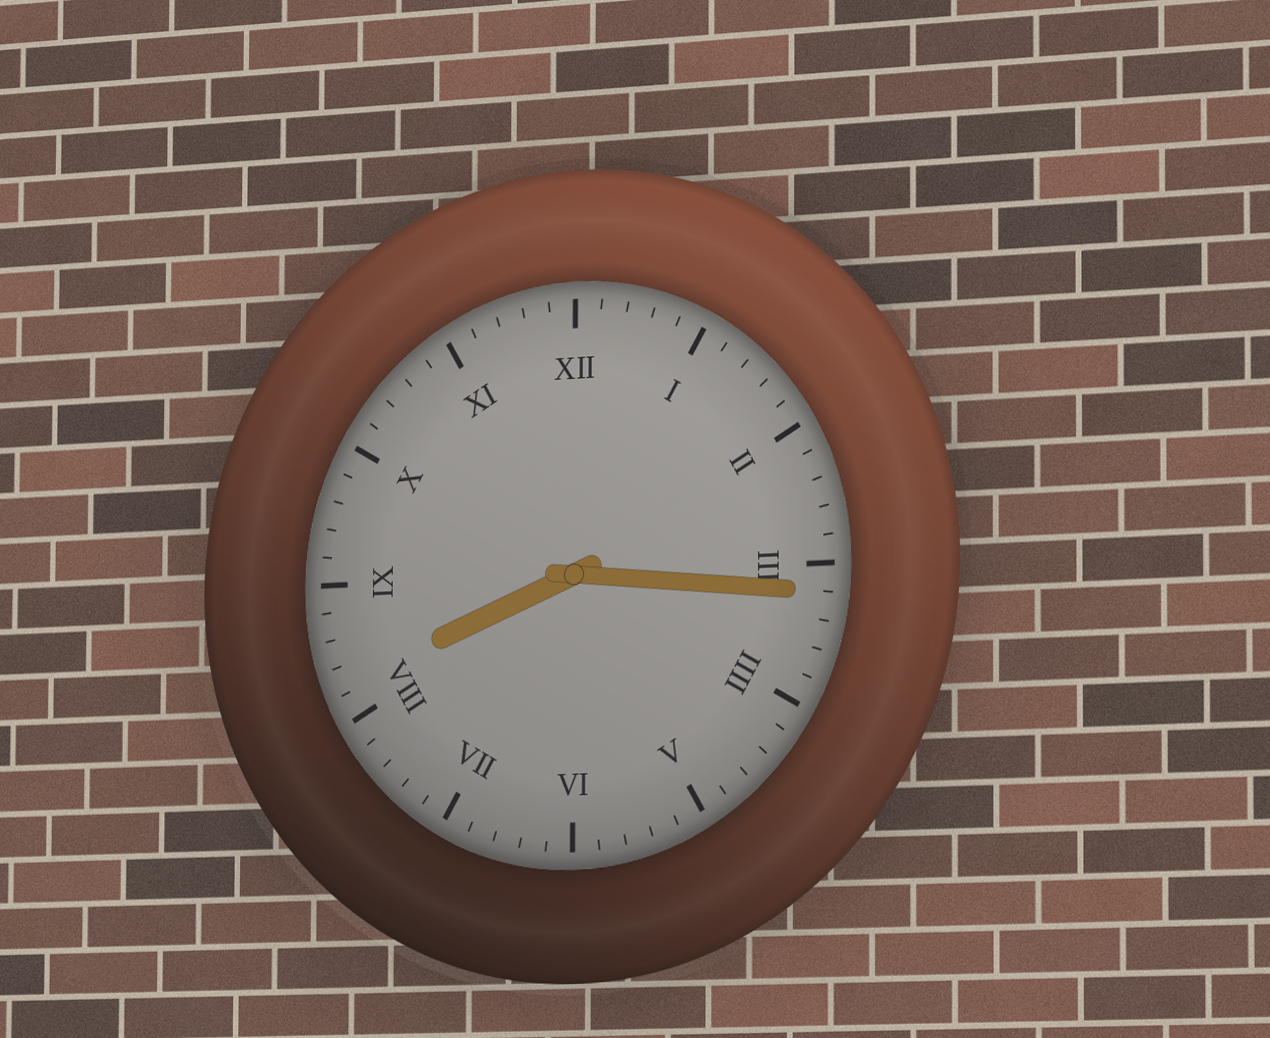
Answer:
8 h 16 min
